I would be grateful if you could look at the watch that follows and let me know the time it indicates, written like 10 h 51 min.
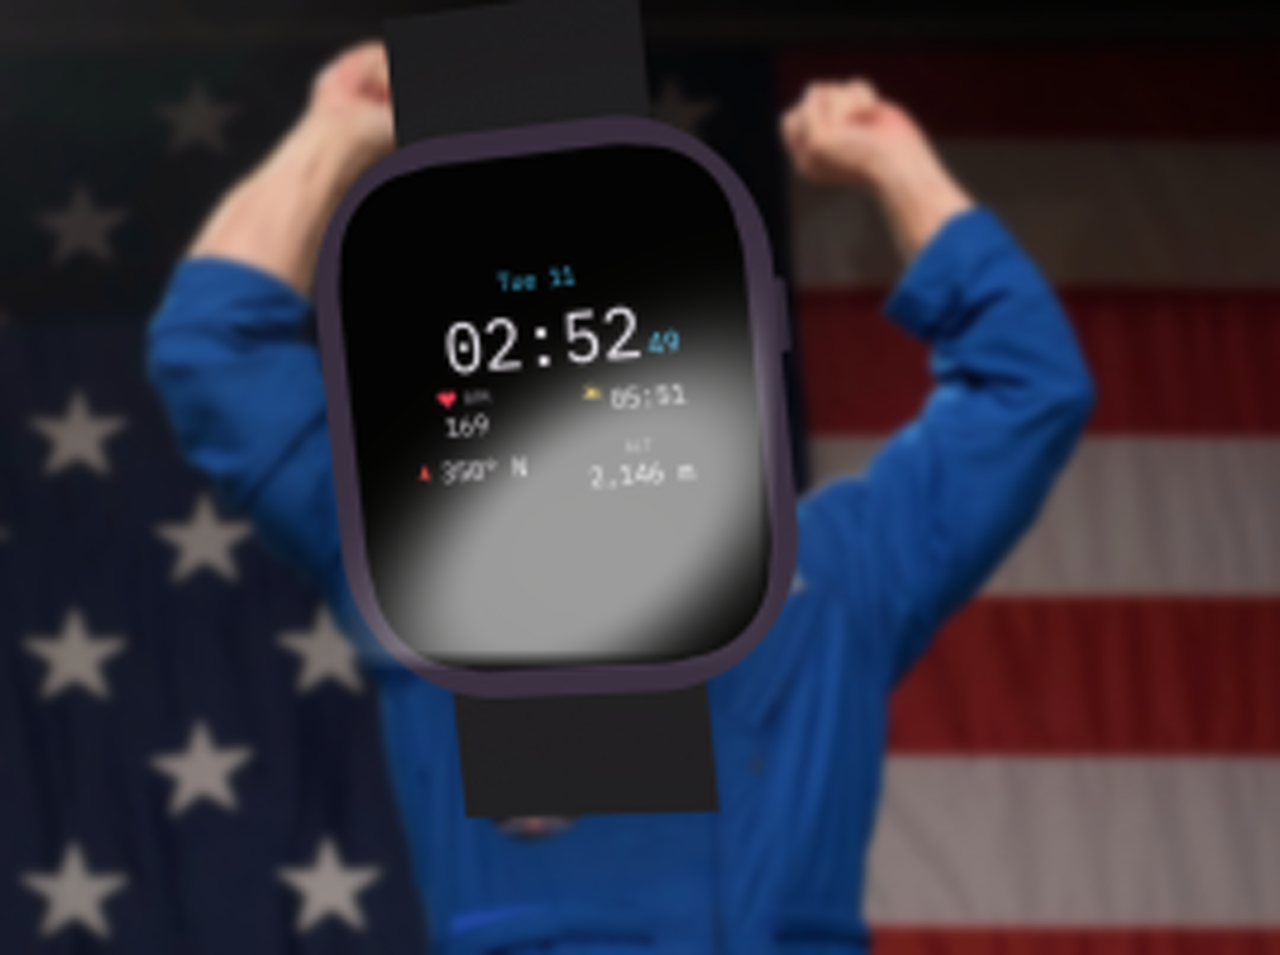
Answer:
2 h 52 min
